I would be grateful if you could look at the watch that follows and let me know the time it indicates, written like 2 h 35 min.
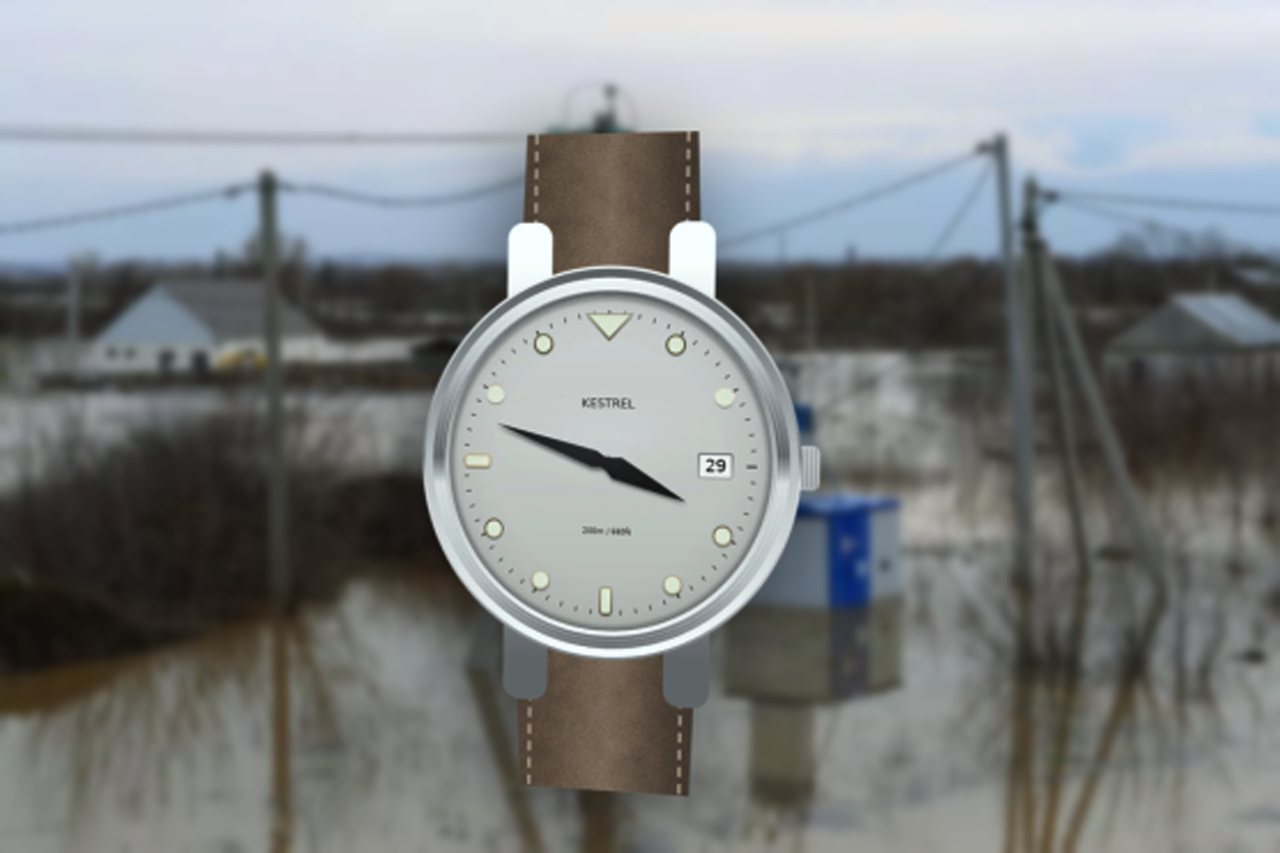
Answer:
3 h 48 min
